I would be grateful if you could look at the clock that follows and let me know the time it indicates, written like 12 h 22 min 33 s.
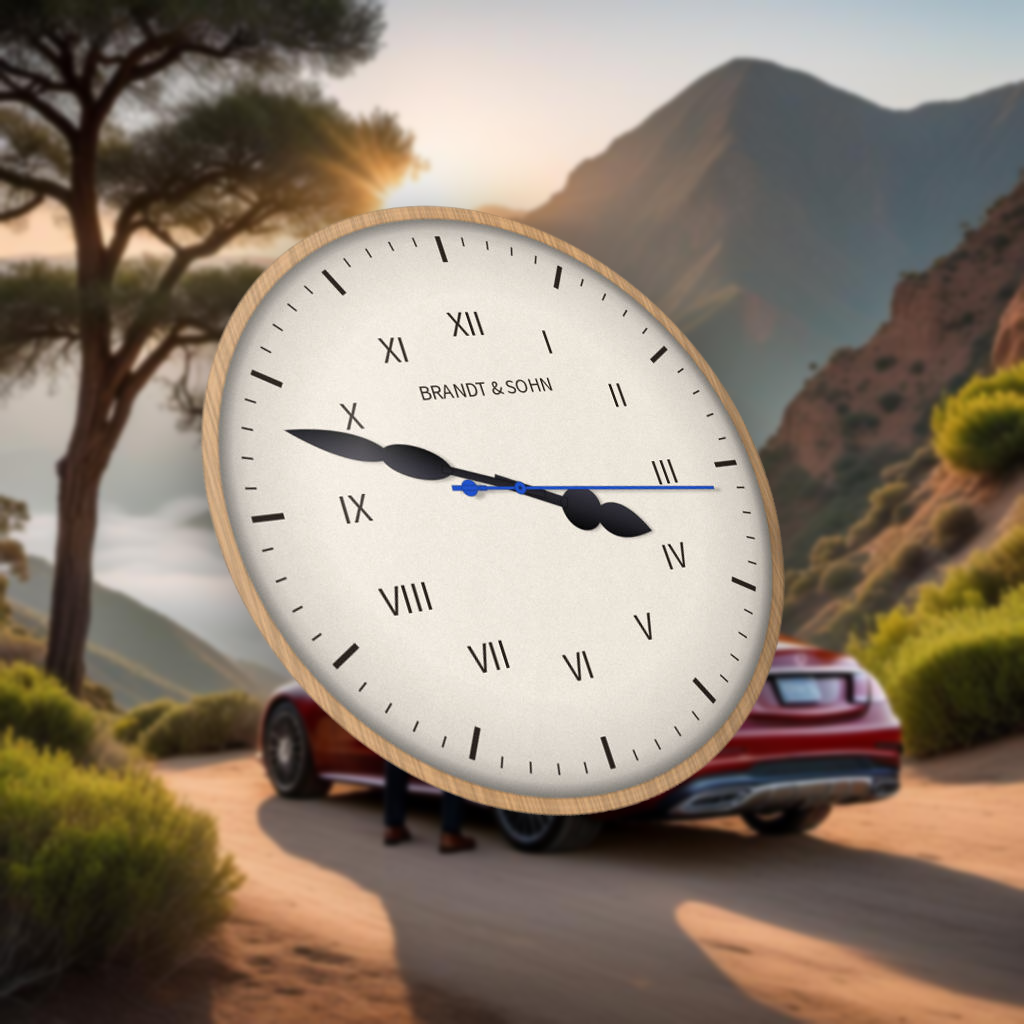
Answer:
3 h 48 min 16 s
